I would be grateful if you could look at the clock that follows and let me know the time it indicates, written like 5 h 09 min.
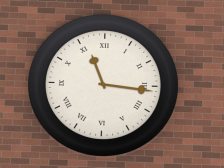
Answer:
11 h 16 min
